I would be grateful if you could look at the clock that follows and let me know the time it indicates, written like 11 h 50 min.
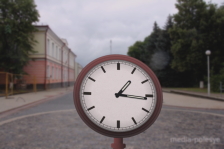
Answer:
1 h 16 min
